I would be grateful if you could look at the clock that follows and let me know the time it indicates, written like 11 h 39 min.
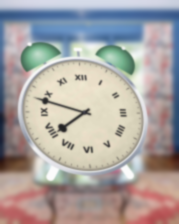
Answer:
7 h 48 min
